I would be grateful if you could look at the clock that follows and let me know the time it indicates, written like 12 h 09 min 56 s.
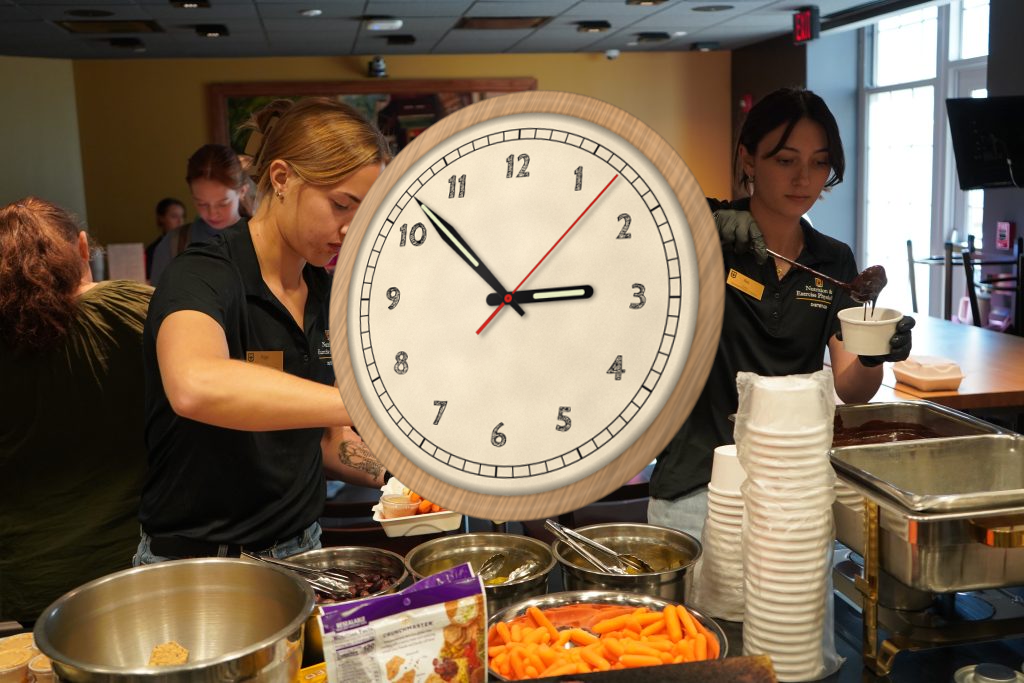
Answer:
2 h 52 min 07 s
